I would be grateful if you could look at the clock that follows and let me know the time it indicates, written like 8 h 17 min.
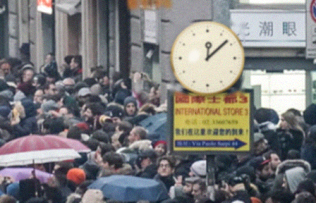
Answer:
12 h 08 min
